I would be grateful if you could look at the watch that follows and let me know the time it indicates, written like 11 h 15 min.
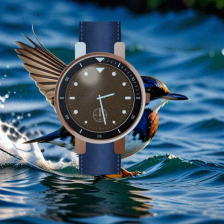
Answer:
2 h 28 min
